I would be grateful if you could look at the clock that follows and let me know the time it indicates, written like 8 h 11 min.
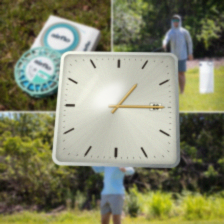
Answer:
1 h 15 min
